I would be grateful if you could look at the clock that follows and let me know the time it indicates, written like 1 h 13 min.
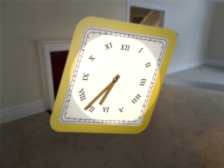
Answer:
6 h 36 min
